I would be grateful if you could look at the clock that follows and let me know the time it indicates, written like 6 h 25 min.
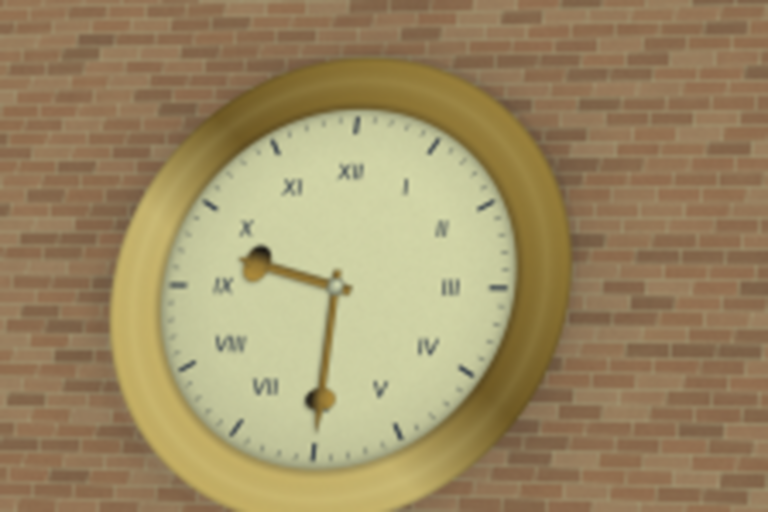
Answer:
9 h 30 min
